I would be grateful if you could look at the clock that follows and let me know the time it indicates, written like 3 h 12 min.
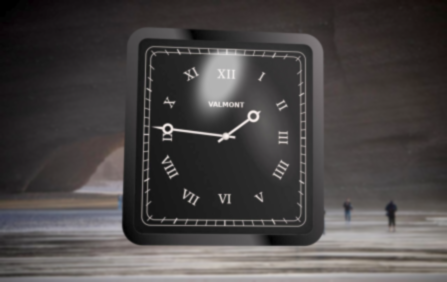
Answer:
1 h 46 min
